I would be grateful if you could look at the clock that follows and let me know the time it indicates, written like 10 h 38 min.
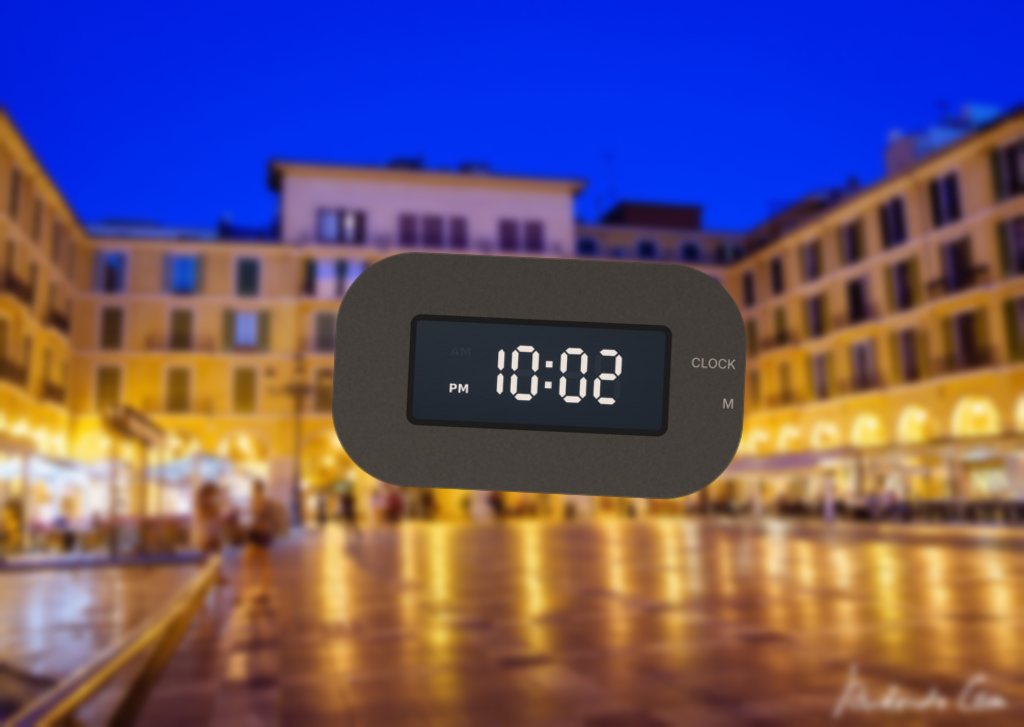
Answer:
10 h 02 min
